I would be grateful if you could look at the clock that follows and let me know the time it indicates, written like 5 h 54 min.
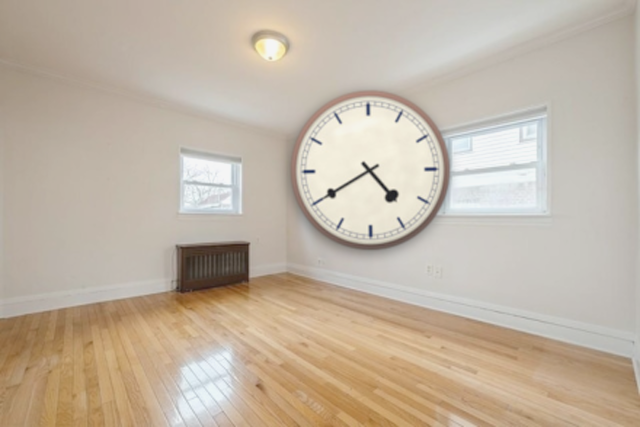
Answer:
4 h 40 min
